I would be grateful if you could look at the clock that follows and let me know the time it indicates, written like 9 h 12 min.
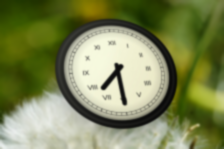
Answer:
7 h 30 min
